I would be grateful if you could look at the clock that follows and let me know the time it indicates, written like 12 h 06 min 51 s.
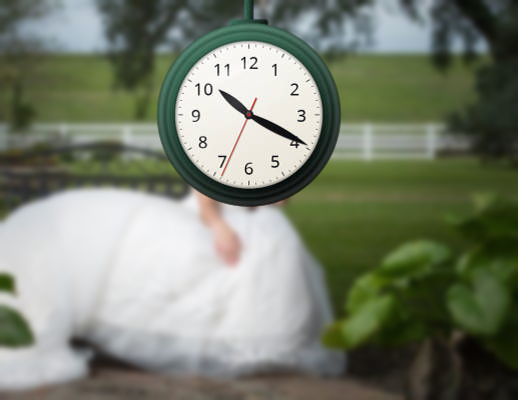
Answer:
10 h 19 min 34 s
